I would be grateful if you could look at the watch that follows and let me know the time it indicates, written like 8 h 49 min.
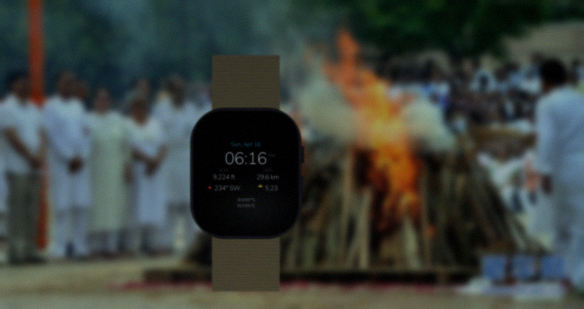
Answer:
6 h 16 min
